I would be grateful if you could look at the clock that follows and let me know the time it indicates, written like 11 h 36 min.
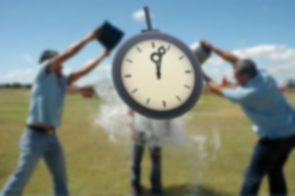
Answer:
12 h 03 min
